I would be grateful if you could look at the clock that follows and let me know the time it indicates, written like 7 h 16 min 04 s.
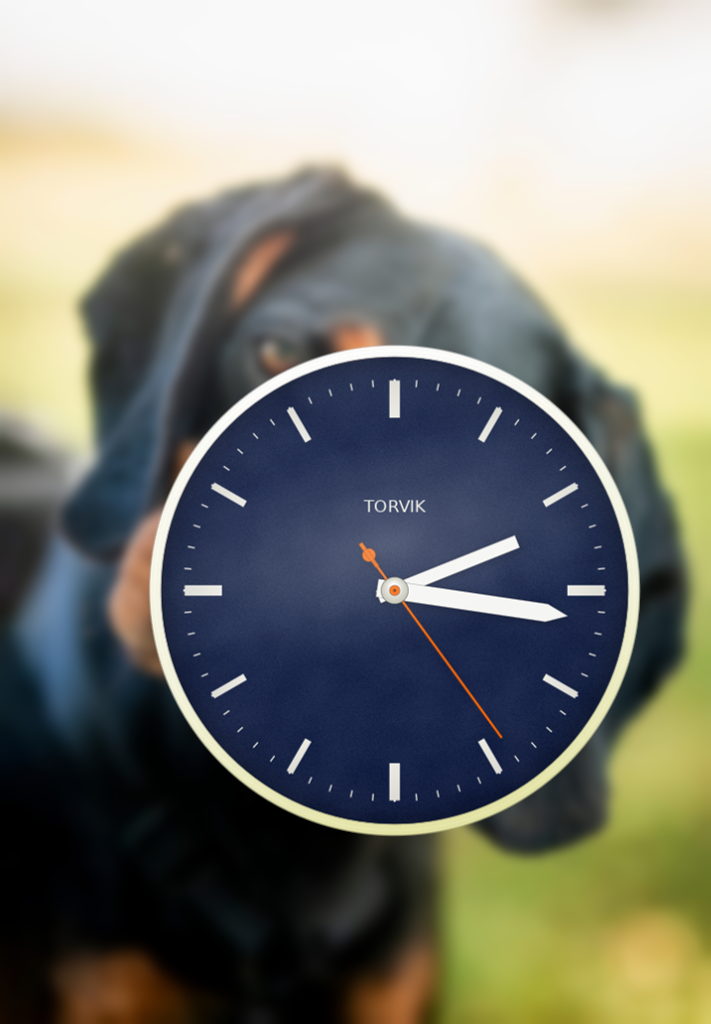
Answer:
2 h 16 min 24 s
